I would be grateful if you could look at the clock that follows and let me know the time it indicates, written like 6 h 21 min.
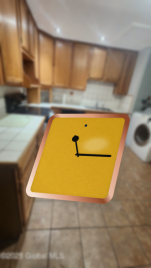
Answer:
11 h 15 min
